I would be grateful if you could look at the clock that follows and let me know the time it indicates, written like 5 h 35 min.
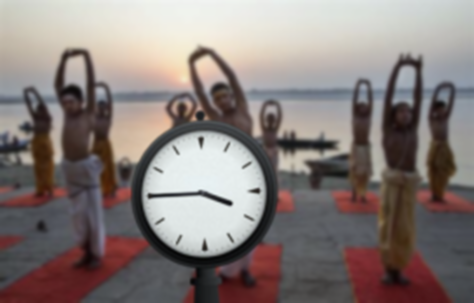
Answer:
3 h 45 min
